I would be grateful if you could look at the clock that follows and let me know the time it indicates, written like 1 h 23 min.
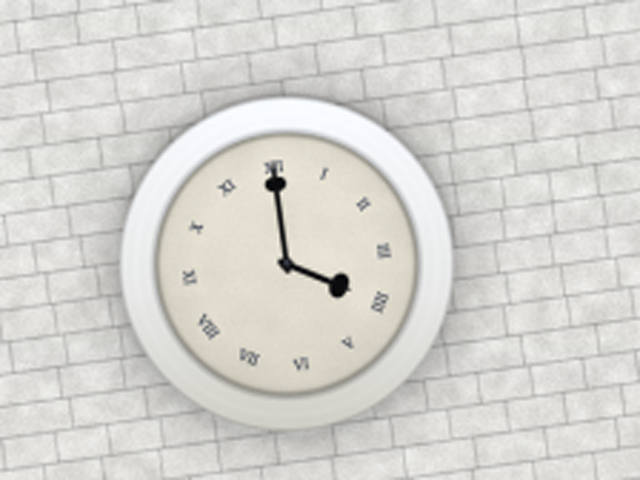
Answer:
4 h 00 min
